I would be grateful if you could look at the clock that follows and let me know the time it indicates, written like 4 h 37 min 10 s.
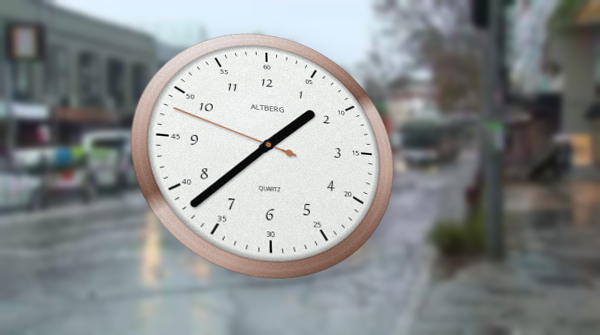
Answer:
1 h 37 min 48 s
